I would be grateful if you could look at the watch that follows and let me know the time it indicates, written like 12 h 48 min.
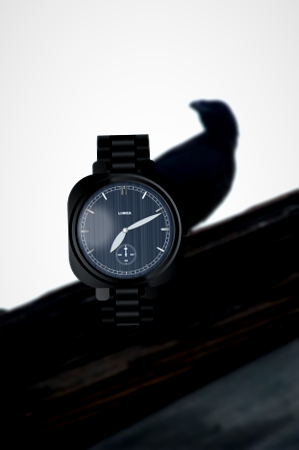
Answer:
7 h 11 min
